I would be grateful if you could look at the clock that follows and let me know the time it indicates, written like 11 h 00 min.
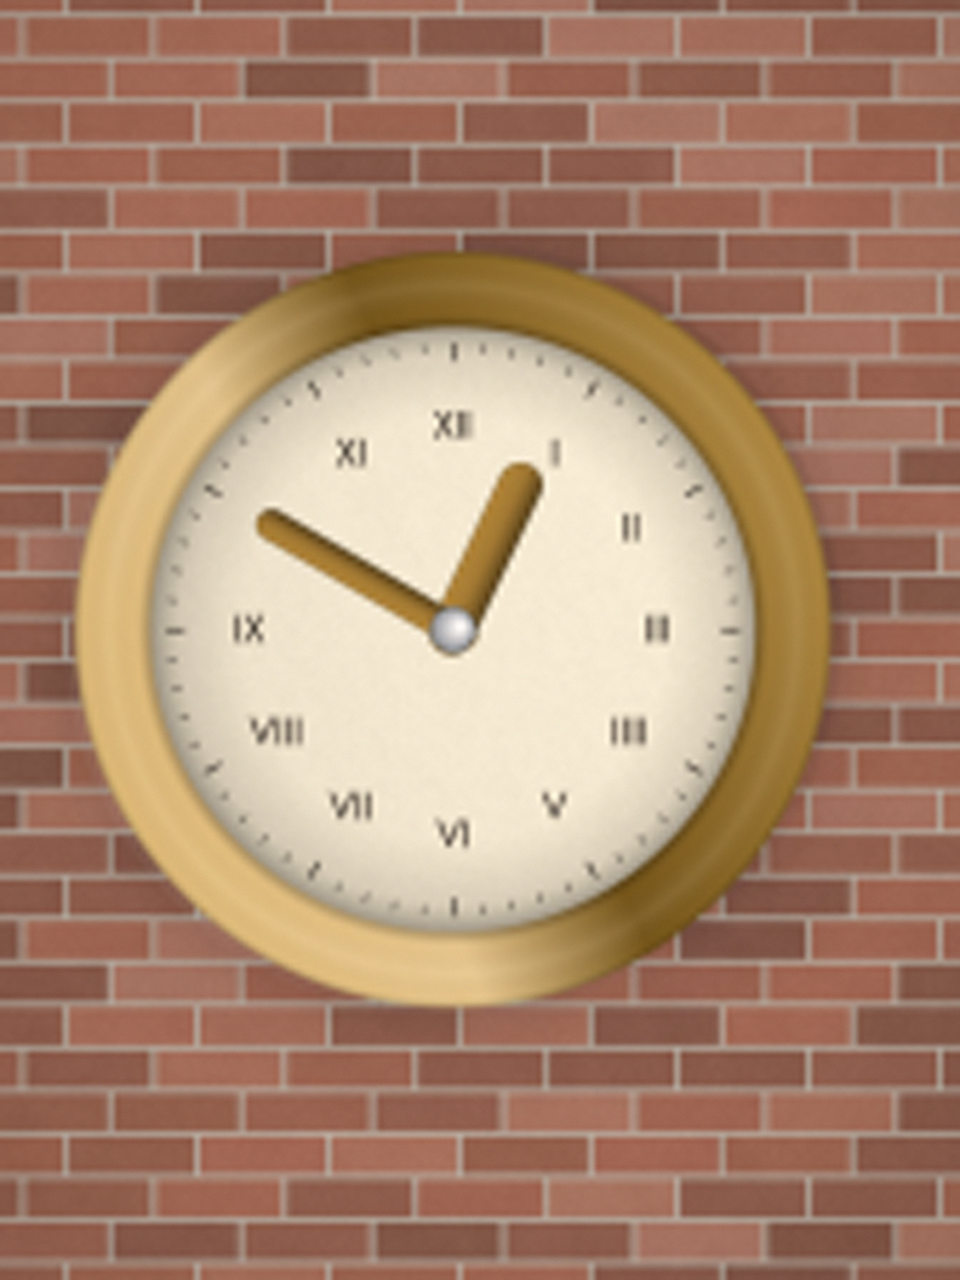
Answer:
12 h 50 min
